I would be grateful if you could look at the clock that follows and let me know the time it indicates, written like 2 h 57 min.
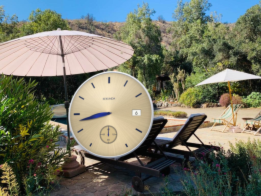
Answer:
8 h 43 min
